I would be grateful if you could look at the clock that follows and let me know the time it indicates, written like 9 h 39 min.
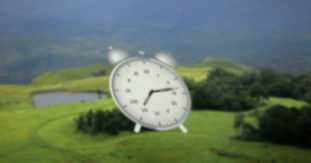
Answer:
7 h 13 min
